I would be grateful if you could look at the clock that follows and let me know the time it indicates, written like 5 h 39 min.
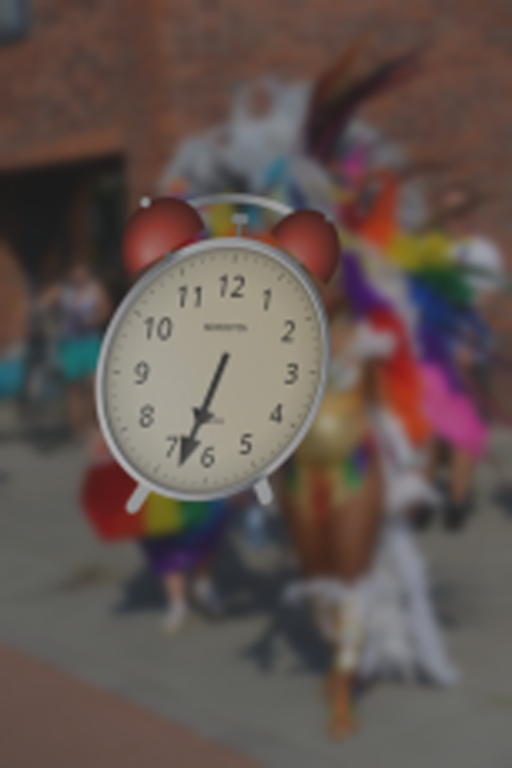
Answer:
6 h 33 min
